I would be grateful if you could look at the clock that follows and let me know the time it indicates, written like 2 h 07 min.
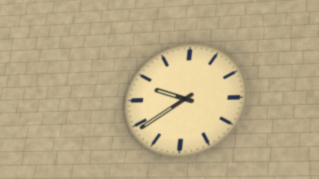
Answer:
9 h 39 min
